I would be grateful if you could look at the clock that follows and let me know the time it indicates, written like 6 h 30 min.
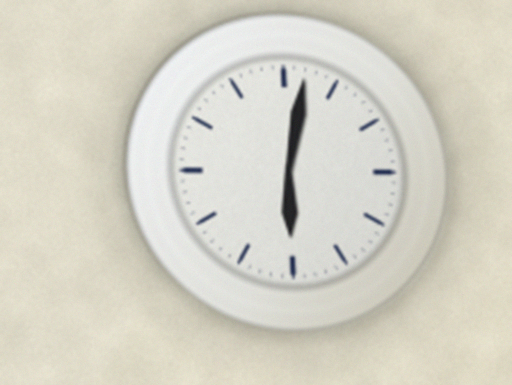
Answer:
6 h 02 min
